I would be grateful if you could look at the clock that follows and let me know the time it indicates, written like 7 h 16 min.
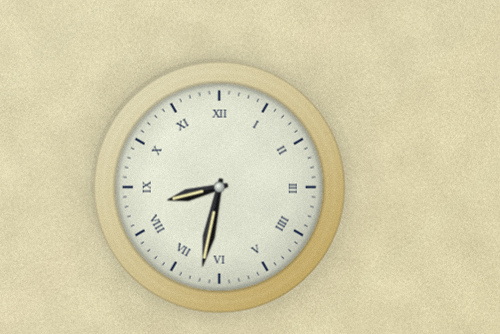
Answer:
8 h 32 min
